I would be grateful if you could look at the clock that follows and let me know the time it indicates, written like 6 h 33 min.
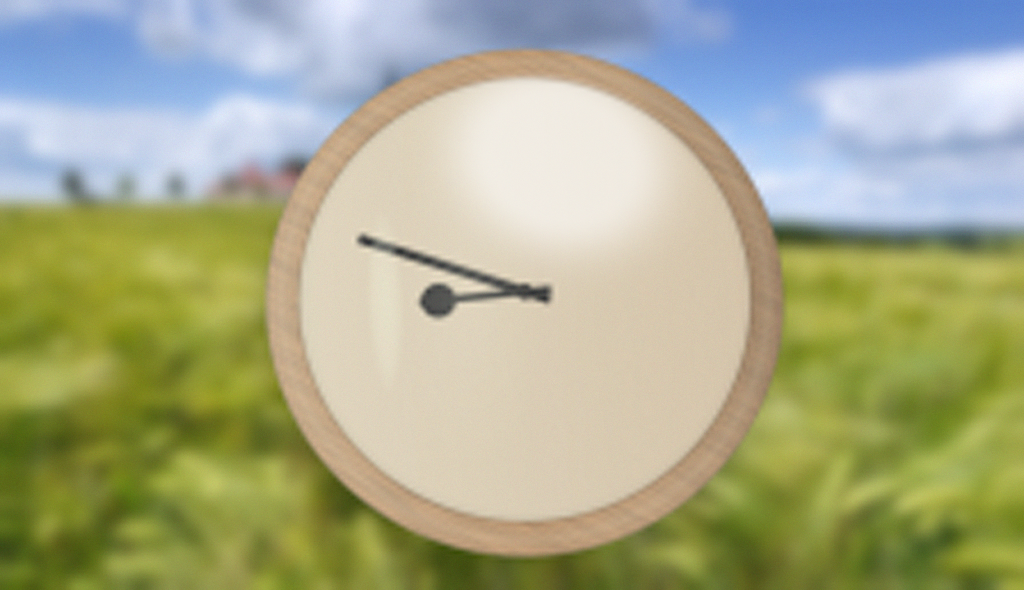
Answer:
8 h 48 min
